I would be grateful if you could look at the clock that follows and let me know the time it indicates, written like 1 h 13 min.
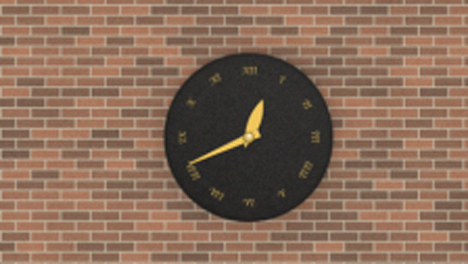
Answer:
12 h 41 min
